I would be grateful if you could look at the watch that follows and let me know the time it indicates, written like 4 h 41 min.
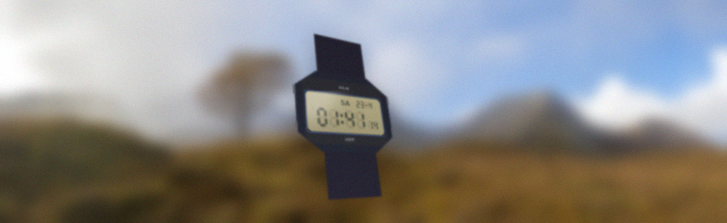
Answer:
1 h 41 min
